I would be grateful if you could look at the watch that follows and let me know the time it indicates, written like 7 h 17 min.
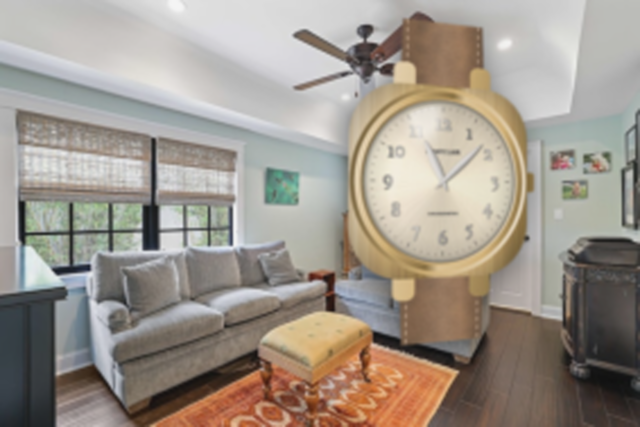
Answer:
11 h 08 min
